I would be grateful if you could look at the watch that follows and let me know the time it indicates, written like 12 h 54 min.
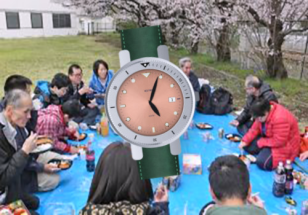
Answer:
5 h 04 min
